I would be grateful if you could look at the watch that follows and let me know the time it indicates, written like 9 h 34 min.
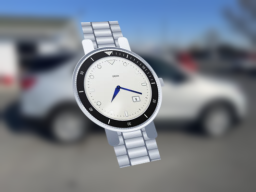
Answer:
7 h 19 min
